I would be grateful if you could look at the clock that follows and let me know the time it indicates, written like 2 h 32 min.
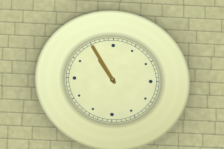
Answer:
10 h 55 min
